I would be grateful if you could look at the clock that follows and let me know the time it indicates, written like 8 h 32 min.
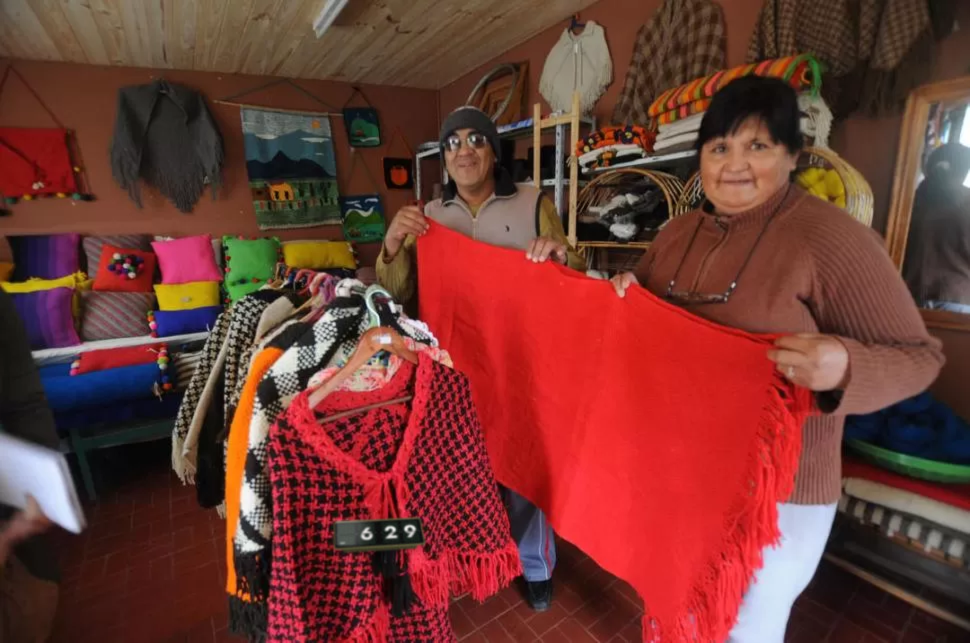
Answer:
6 h 29 min
